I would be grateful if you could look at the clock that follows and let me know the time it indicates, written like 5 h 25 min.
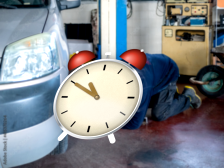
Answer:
10 h 50 min
